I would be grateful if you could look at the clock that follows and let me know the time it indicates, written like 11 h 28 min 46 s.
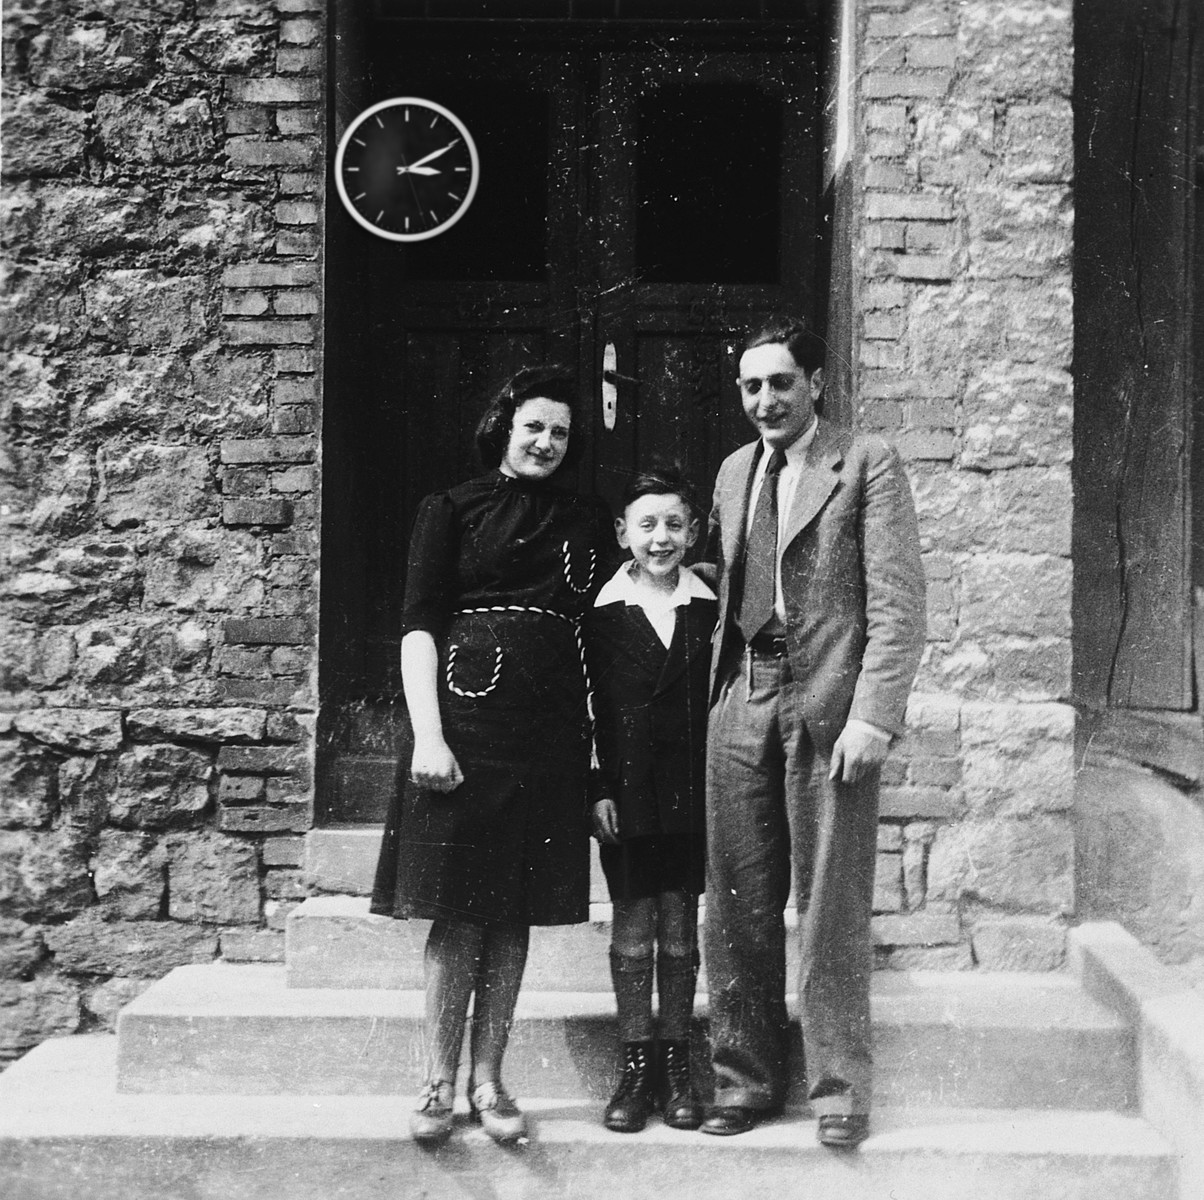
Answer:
3 h 10 min 27 s
